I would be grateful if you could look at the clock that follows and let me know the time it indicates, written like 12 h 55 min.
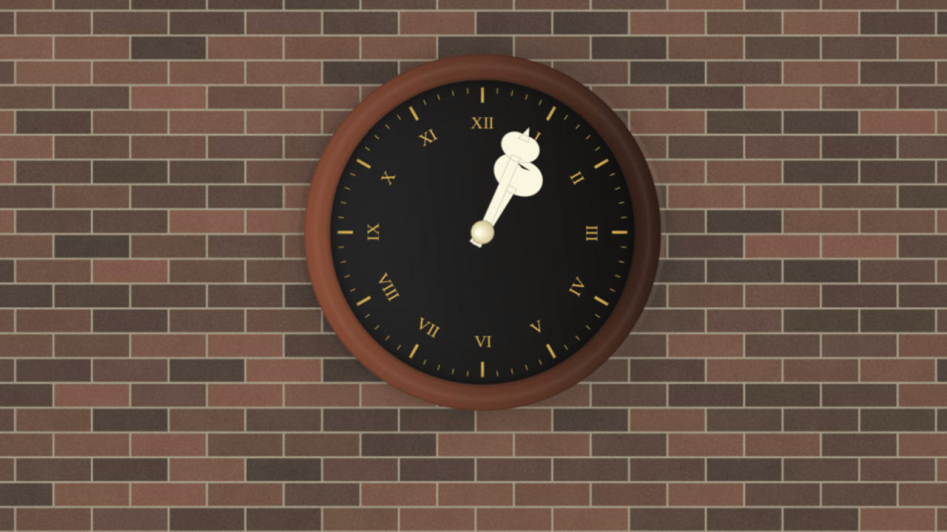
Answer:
1 h 04 min
